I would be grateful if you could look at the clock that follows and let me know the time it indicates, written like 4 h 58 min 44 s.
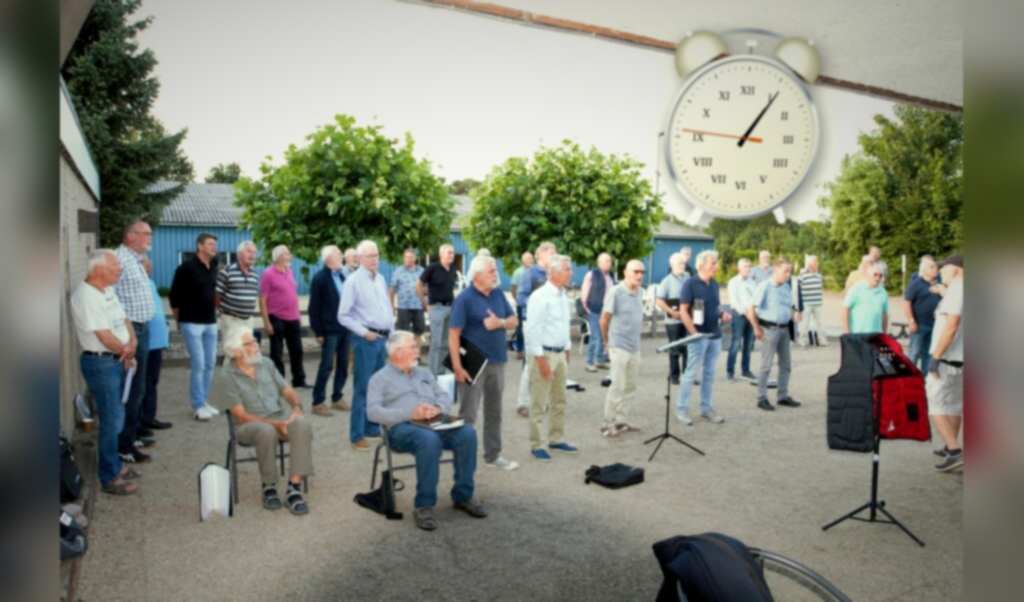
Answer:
1 h 05 min 46 s
